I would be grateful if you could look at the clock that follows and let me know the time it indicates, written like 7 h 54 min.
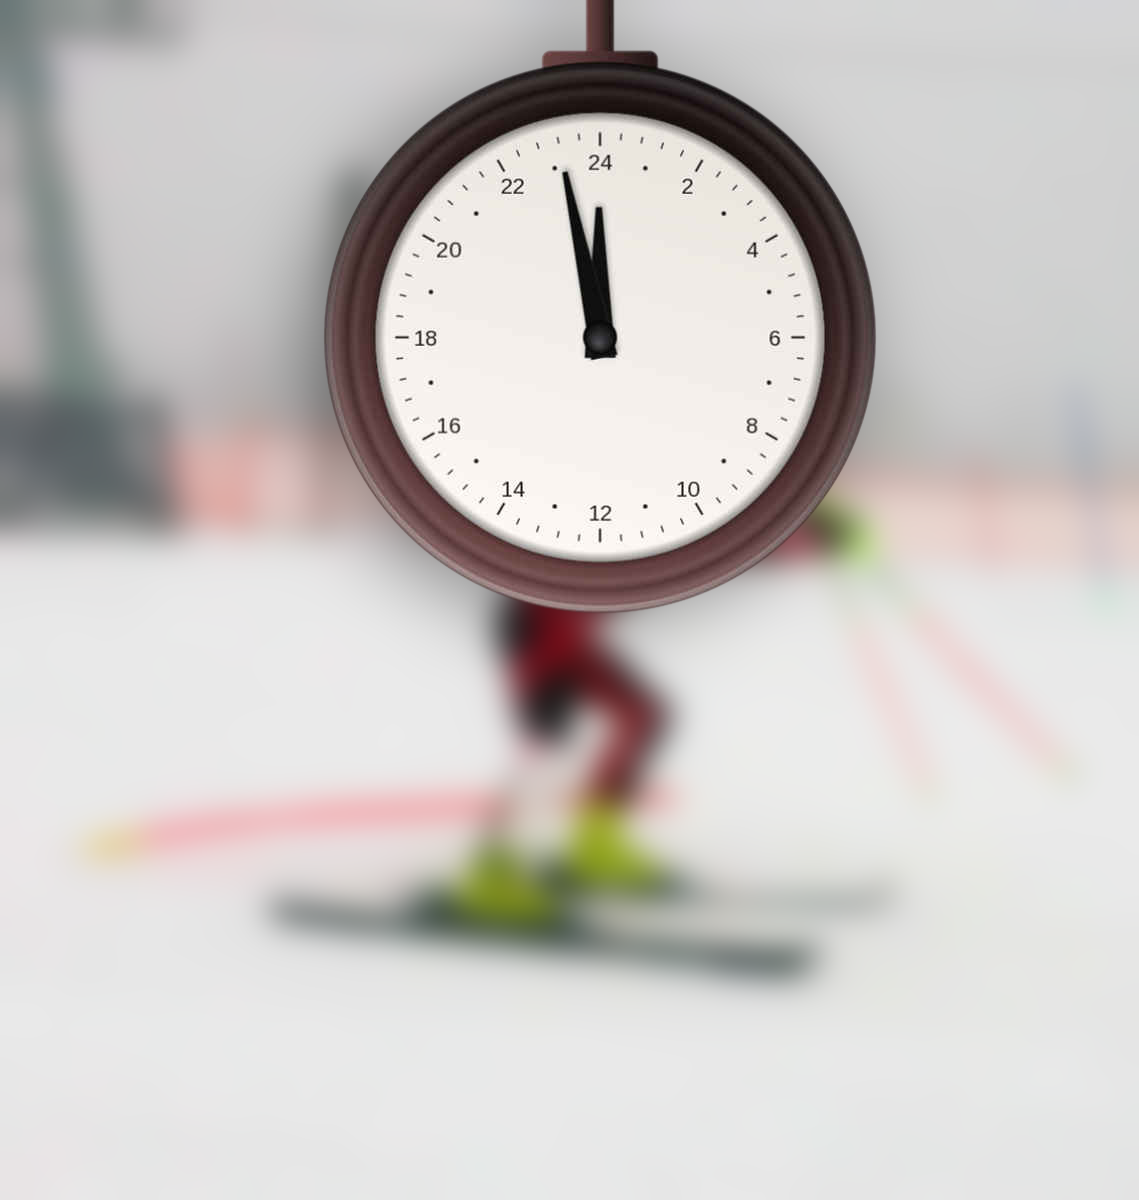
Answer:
23 h 58 min
